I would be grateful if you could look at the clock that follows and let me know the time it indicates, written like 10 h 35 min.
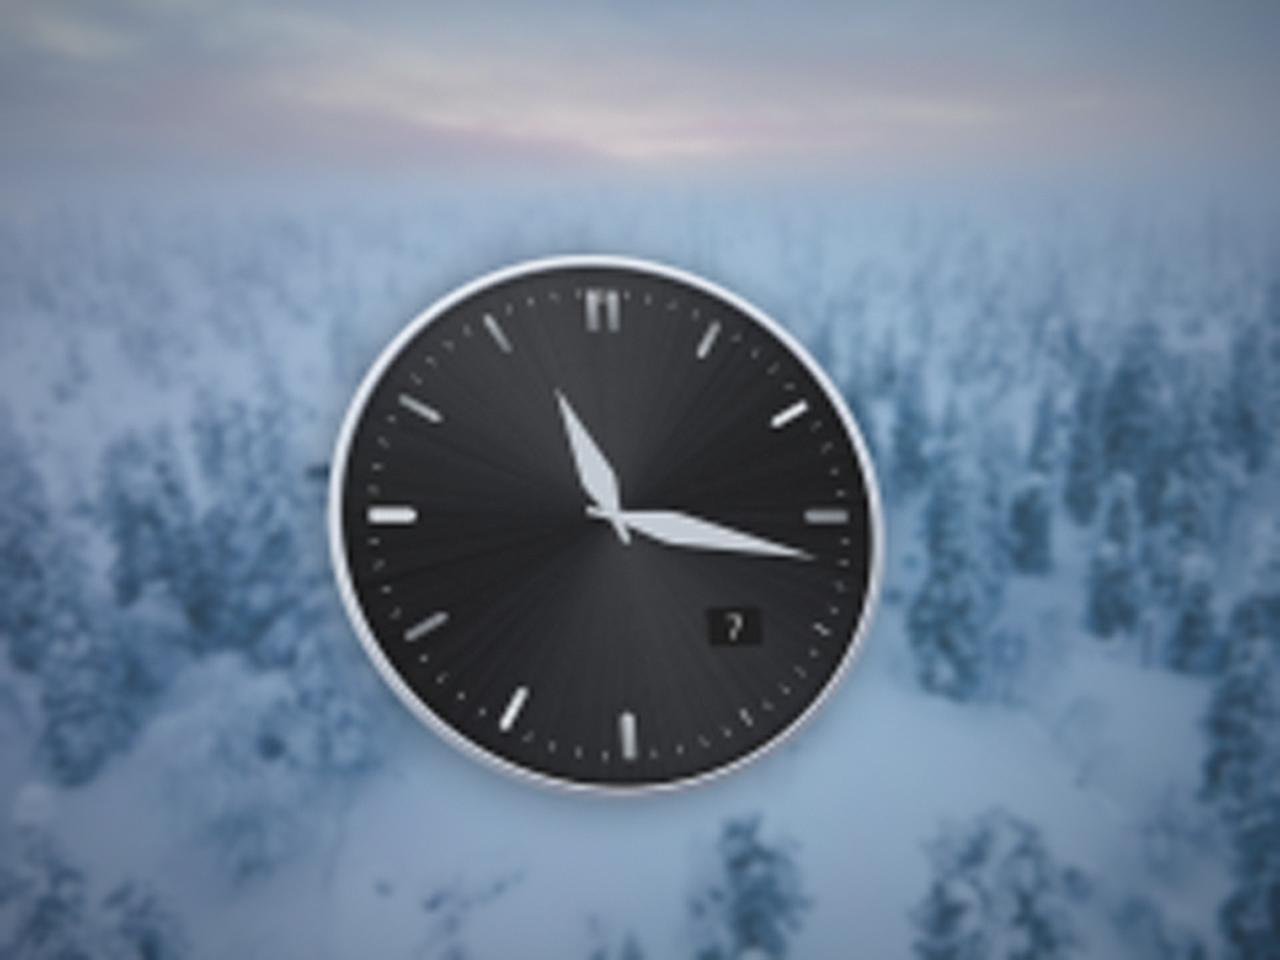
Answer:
11 h 17 min
